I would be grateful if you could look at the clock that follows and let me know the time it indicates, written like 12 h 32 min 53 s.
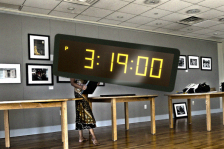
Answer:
3 h 19 min 00 s
